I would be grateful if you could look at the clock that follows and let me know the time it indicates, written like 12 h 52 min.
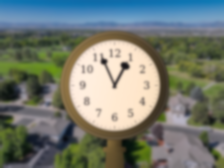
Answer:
12 h 56 min
